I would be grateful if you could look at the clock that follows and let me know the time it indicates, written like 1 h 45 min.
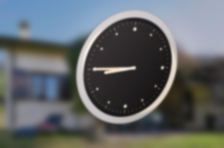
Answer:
8 h 45 min
